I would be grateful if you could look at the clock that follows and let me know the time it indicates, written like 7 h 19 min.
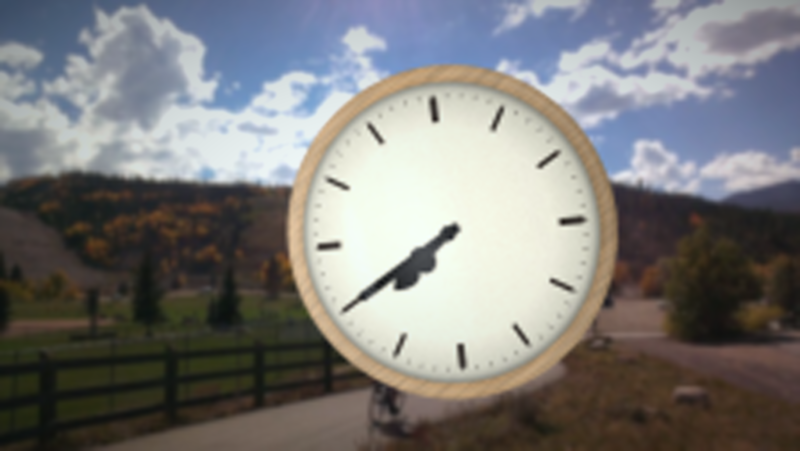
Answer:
7 h 40 min
